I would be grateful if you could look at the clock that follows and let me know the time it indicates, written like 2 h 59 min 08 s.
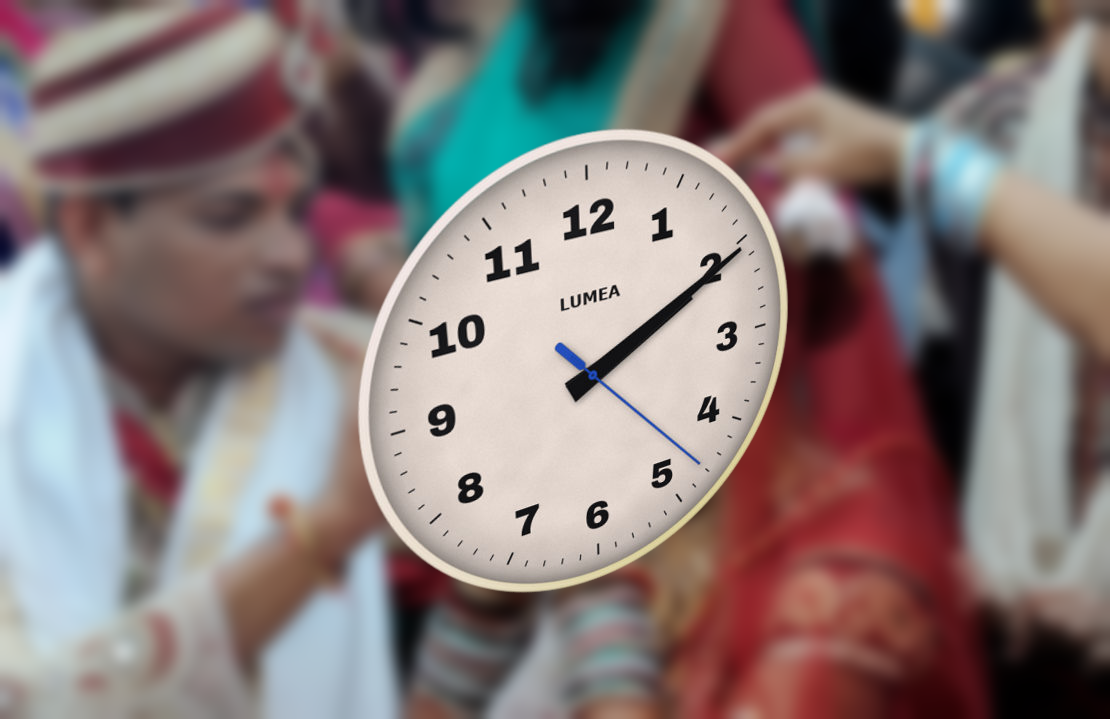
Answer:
2 h 10 min 23 s
